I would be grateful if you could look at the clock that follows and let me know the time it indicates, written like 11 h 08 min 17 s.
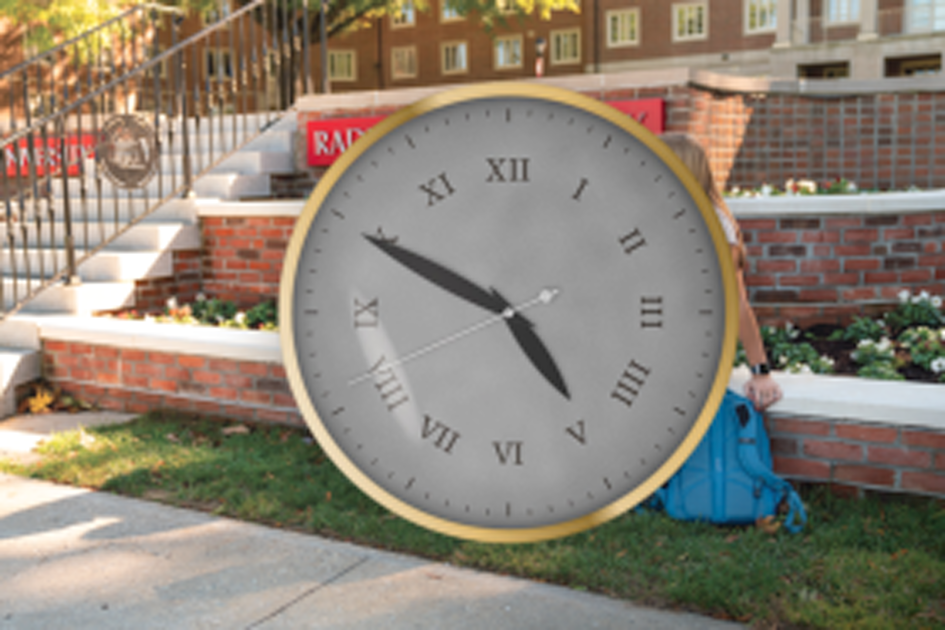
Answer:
4 h 49 min 41 s
